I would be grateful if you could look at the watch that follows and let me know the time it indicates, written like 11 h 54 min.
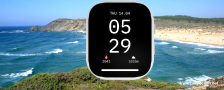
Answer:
5 h 29 min
